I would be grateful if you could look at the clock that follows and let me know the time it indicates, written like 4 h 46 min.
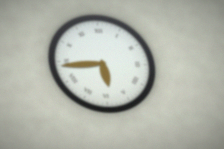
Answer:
5 h 44 min
